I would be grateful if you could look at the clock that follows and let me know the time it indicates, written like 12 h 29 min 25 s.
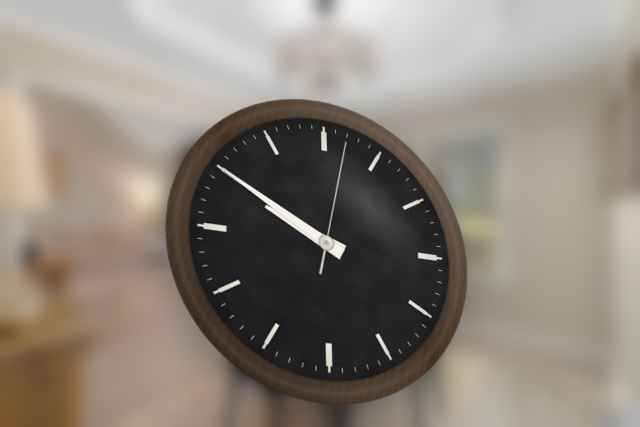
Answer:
9 h 50 min 02 s
